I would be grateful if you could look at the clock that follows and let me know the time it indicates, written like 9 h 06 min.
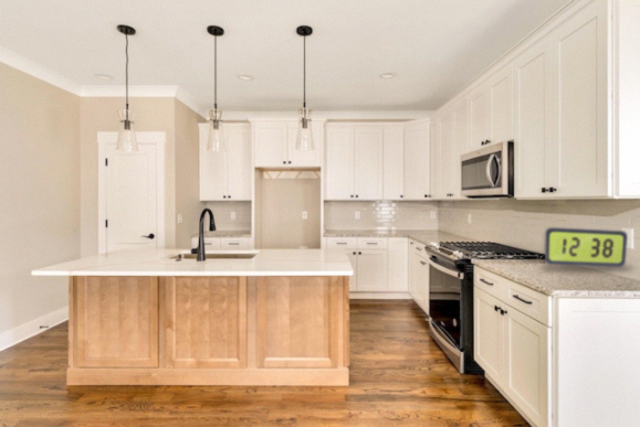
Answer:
12 h 38 min
